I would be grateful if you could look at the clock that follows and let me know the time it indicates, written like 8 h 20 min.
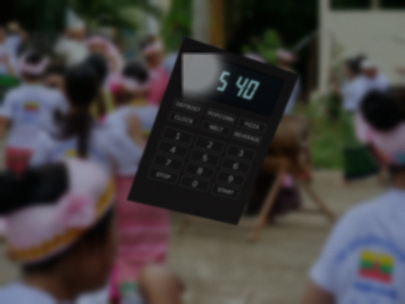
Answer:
5 h 40 min
